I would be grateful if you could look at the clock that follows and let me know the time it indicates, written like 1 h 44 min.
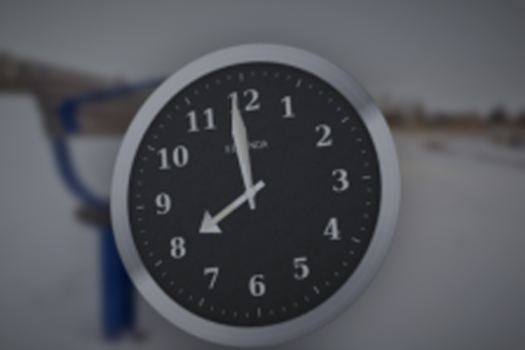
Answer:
7 h 59 min
